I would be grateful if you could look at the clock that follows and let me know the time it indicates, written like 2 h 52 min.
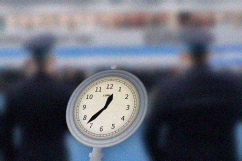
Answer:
12 h 37 min
